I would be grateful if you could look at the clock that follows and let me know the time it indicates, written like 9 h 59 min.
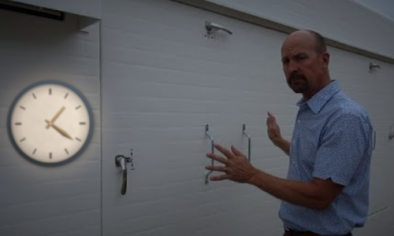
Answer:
1 h 21 min
